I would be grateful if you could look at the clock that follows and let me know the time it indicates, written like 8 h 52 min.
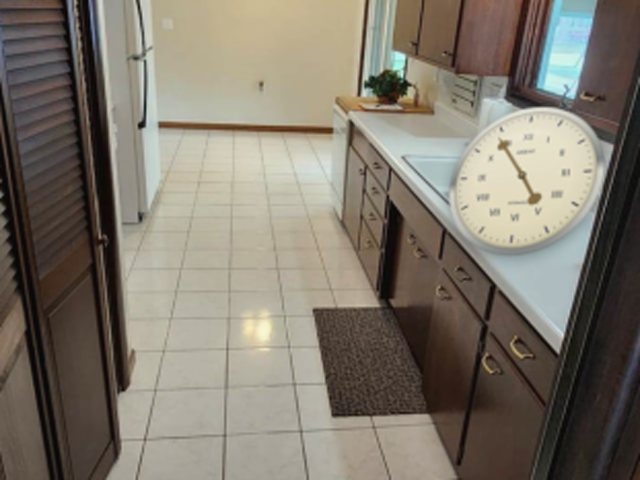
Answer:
4 h 54 min
